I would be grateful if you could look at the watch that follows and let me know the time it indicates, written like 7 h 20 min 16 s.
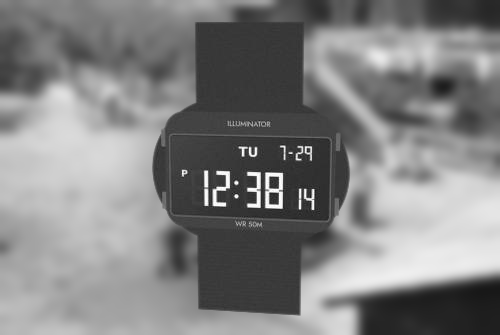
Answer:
12 h 38 min 14 s
